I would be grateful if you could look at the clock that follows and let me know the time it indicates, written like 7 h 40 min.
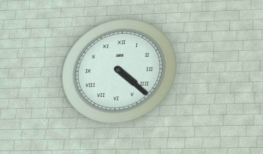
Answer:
4 h 22 min
